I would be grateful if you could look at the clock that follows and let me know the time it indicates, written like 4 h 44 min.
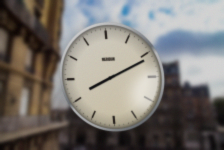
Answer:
8 h 11 min
